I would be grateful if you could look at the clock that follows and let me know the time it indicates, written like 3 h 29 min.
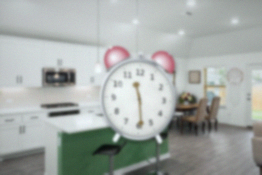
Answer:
11 h 29 min
